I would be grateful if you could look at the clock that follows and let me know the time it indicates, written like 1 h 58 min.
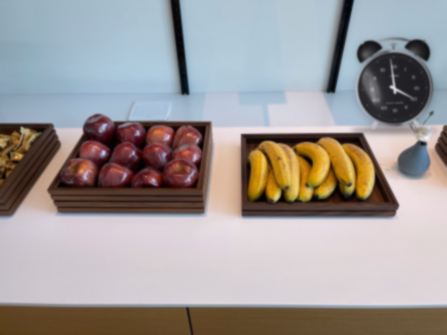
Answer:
3 h 59 min
